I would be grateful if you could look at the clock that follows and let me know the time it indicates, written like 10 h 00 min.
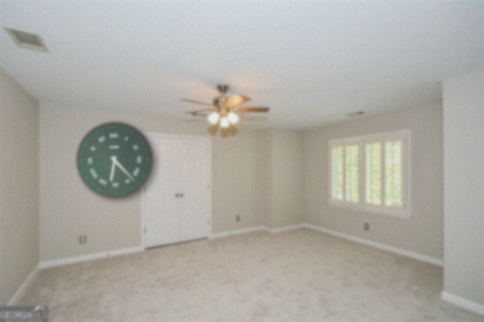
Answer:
6 h 23 min
